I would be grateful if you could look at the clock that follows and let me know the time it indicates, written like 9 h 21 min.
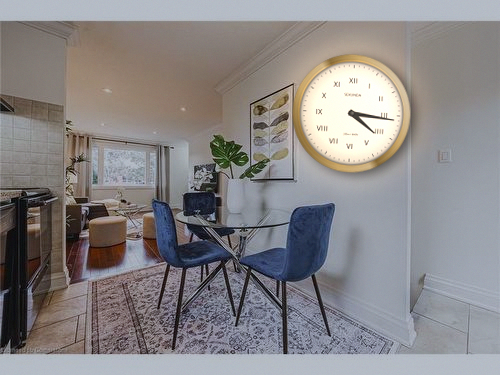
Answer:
4 h 16 min
